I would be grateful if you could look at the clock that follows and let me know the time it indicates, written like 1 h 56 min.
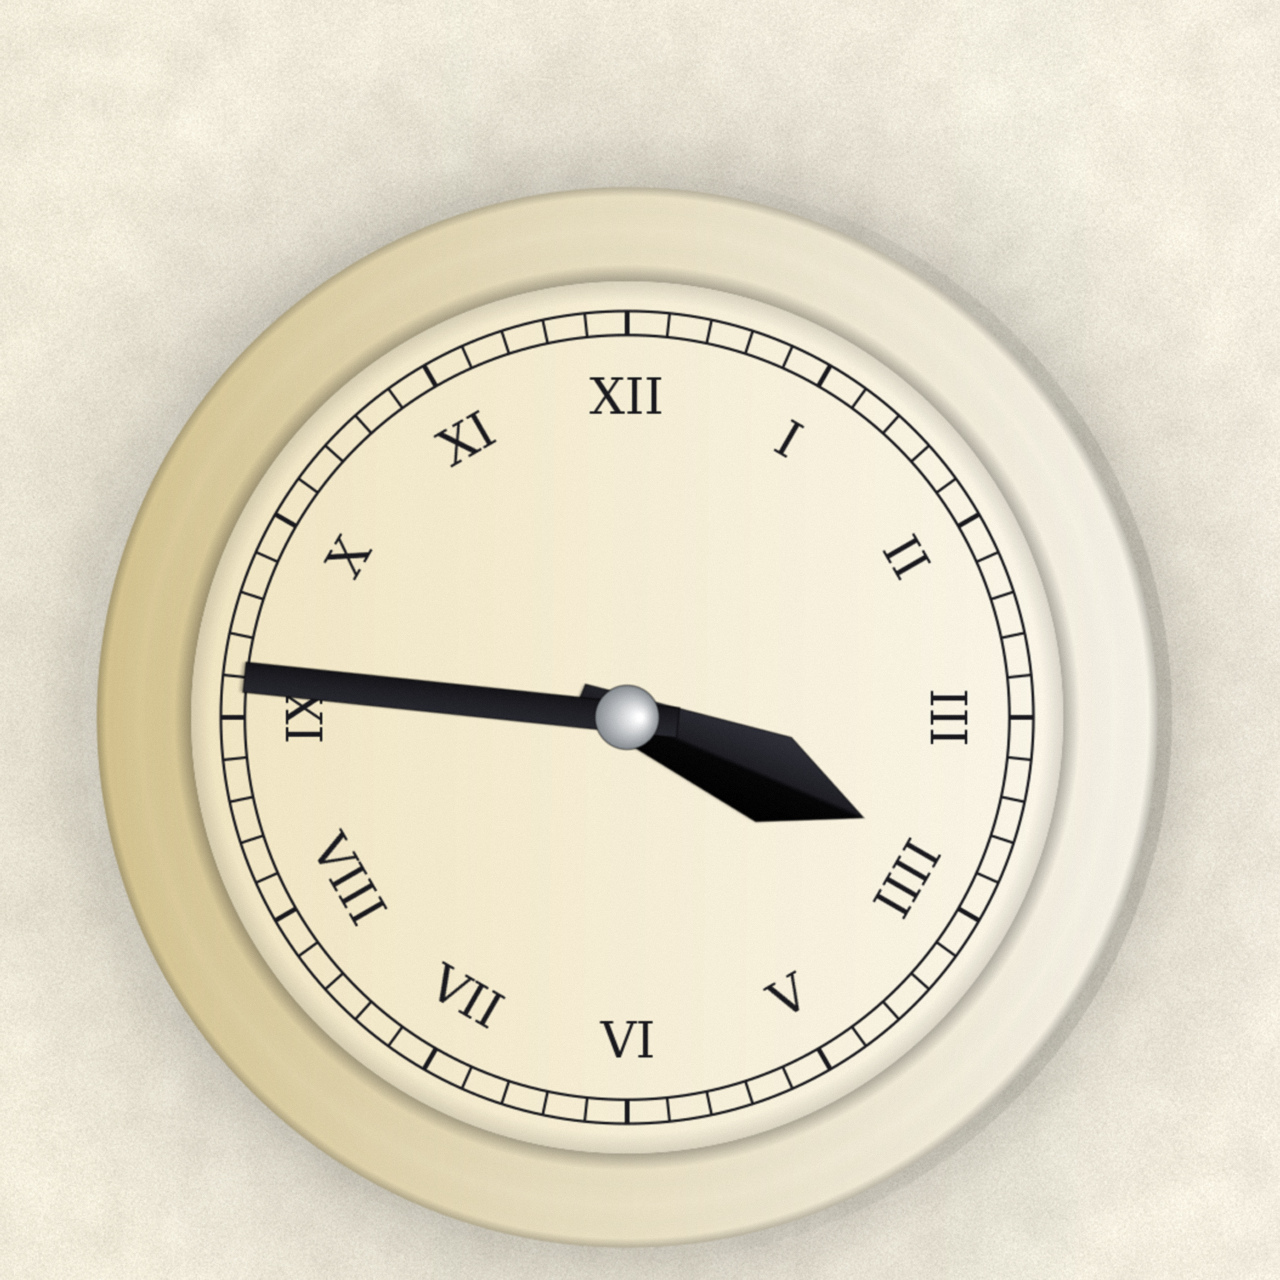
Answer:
3 h 46 min
